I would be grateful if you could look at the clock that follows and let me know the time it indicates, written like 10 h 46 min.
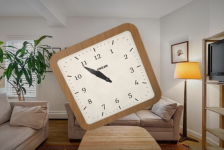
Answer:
10 h 54 min
